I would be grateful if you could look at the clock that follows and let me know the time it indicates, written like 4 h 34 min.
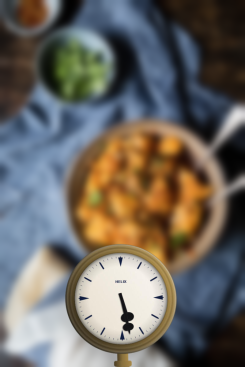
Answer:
5 h 28 min
